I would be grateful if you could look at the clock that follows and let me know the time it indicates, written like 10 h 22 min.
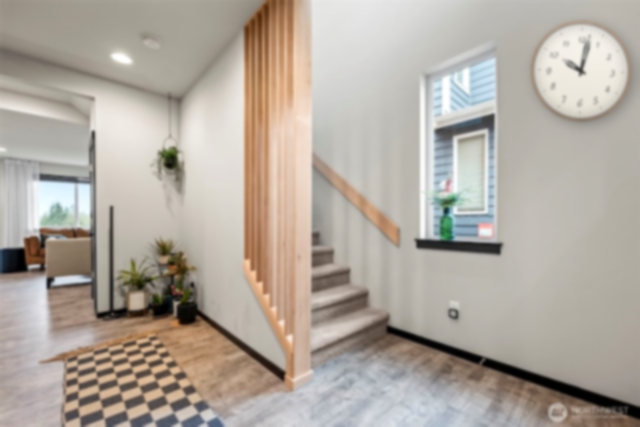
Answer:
10 h 02 min
